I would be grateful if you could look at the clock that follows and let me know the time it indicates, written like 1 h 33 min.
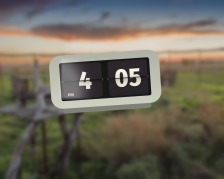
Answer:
4 h 05 min
